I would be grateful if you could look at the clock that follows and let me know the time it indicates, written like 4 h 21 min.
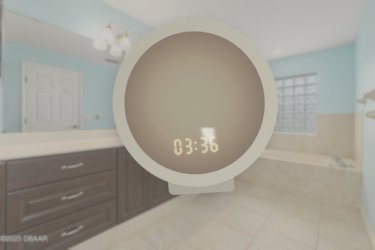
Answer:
3 h 36 min
